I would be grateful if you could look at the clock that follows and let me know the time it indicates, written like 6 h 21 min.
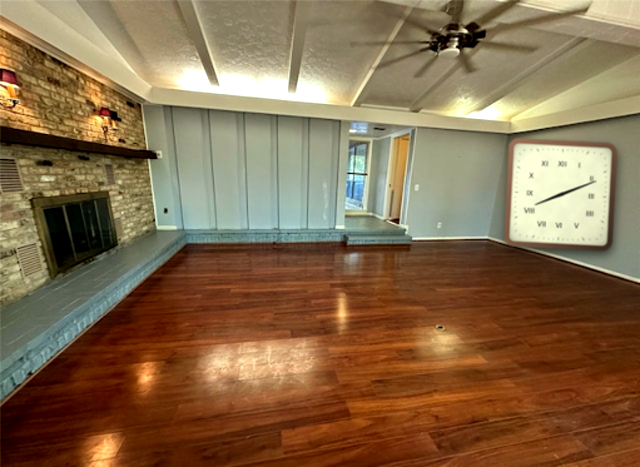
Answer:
8 h 11 min
